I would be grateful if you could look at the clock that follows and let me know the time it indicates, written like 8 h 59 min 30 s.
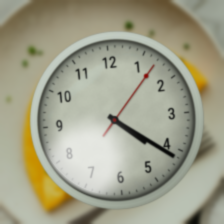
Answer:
4 h 21 min 07 s
